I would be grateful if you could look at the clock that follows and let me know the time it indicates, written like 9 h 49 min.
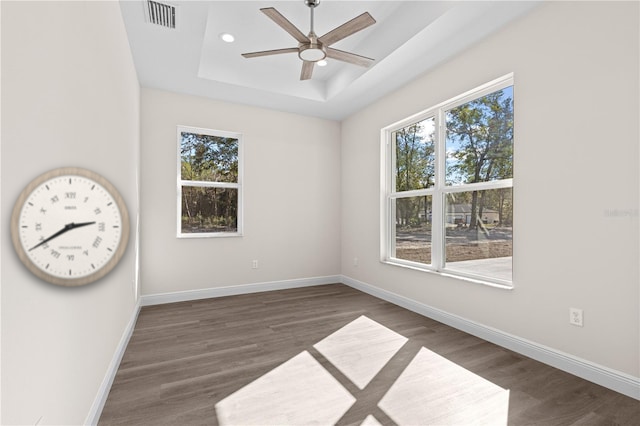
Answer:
2 h 40 min
